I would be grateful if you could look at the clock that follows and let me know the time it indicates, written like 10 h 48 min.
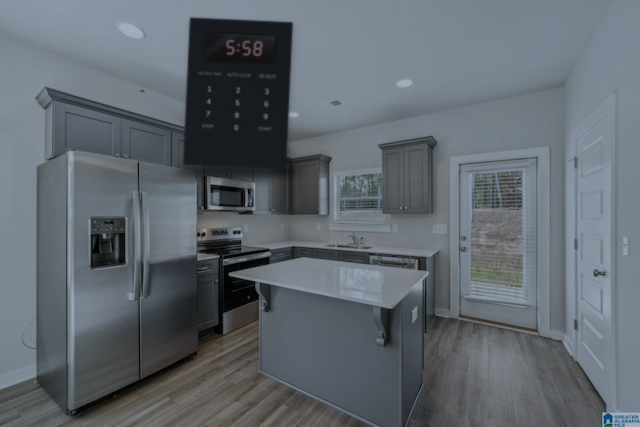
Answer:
5 h 58 min
